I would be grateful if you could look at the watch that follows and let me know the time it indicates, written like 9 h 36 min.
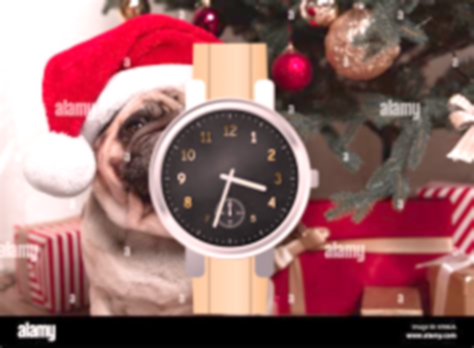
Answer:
3 h 33 min
